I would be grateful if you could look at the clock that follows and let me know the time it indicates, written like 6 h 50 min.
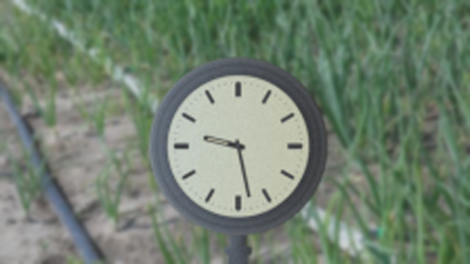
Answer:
9 h 28 min
